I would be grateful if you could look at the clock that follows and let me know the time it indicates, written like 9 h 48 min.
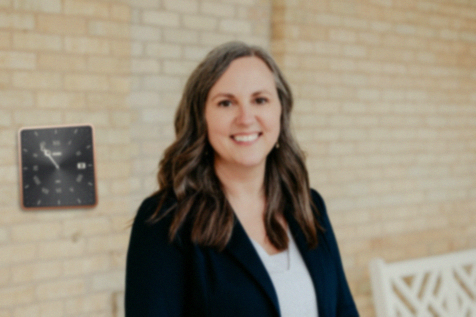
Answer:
10 h 54 min
